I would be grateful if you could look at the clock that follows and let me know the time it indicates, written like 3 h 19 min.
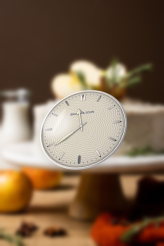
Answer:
11 h 39 min
